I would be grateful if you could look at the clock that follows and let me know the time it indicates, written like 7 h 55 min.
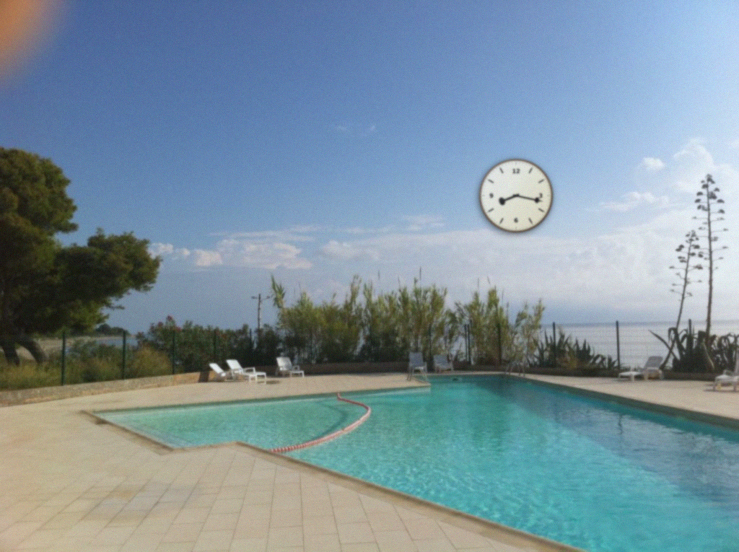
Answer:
8 h 17 min
